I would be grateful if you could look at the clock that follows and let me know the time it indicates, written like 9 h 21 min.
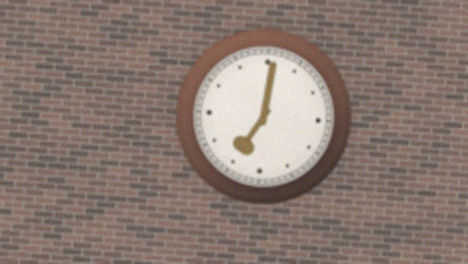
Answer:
7 h 01 min
